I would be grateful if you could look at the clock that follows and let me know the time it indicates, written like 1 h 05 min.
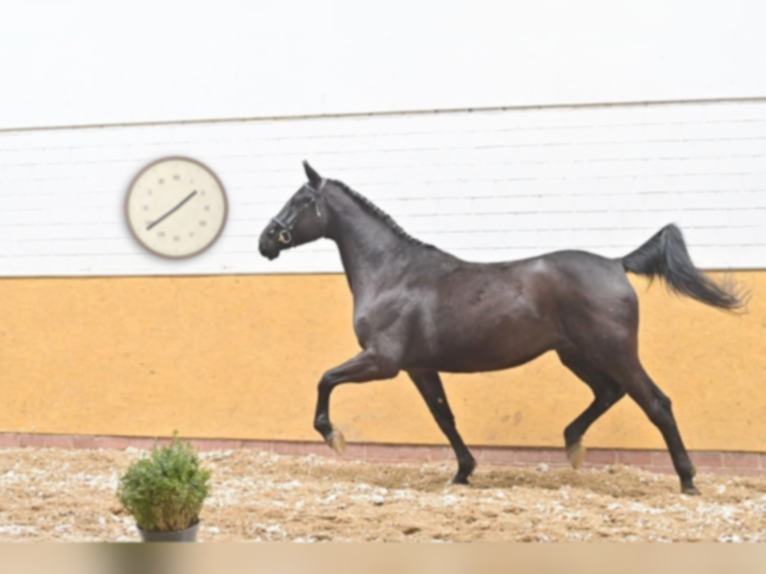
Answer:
1 h 39 min
